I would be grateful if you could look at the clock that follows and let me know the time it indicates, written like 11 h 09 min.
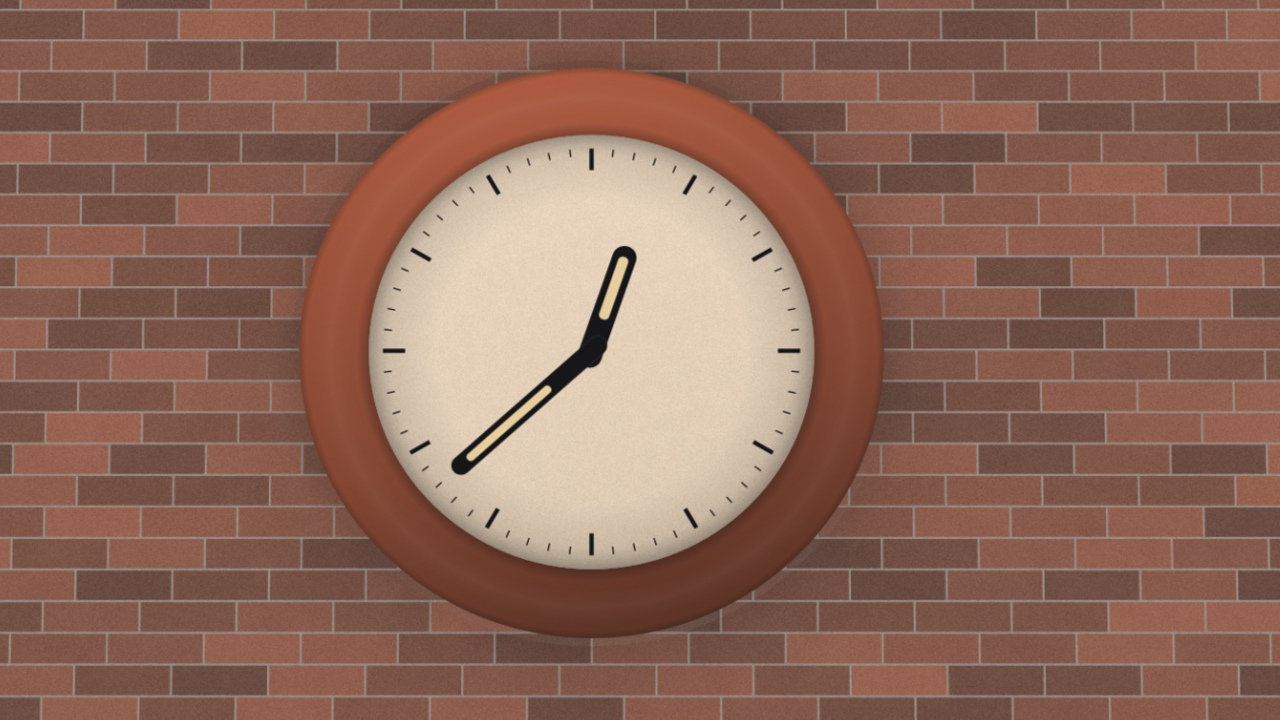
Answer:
12 h 38 min
